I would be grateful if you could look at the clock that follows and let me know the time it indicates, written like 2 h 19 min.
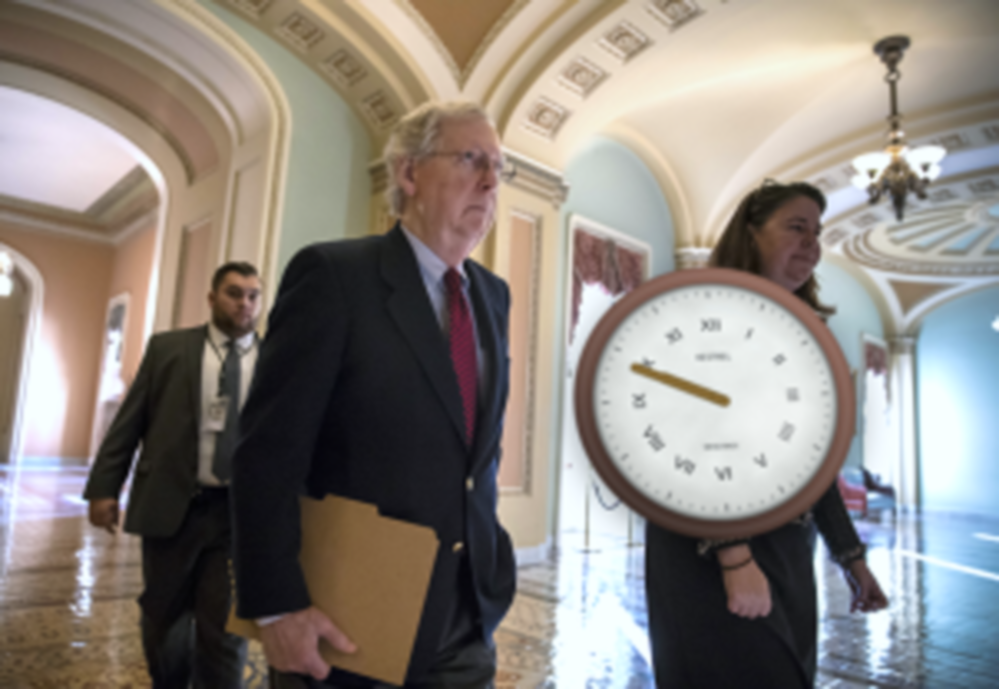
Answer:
9 h 49 min
